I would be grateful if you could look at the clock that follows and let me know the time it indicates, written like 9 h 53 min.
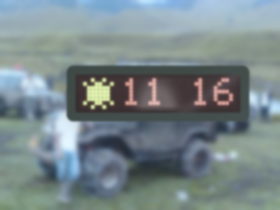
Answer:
11 h 16 min
